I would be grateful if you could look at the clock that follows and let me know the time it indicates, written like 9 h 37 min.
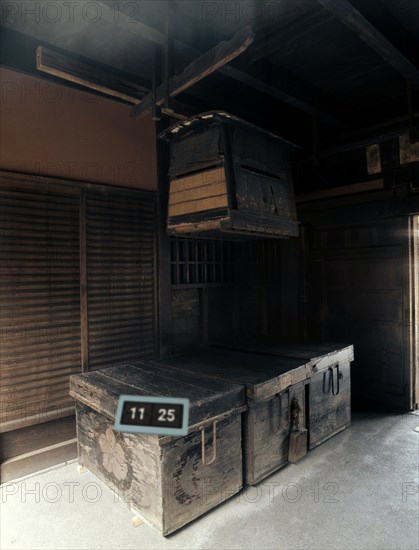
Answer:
11 h 25 min
